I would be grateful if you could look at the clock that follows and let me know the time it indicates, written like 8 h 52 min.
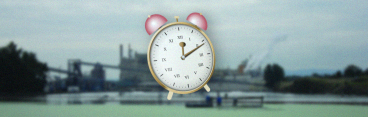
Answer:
12 h 11 min
